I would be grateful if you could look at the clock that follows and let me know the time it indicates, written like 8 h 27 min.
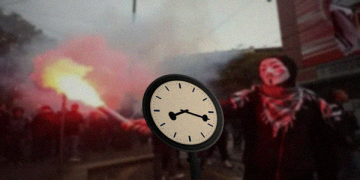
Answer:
8 h 18 min
